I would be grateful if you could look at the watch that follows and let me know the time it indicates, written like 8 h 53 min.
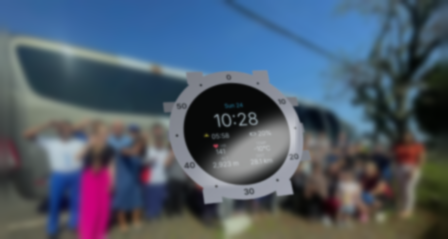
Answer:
10 h 28 min
